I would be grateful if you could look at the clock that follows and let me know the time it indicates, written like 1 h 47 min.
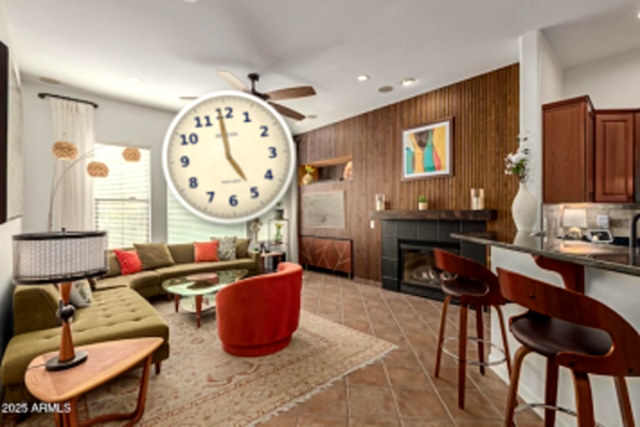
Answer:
4 h 59 min
